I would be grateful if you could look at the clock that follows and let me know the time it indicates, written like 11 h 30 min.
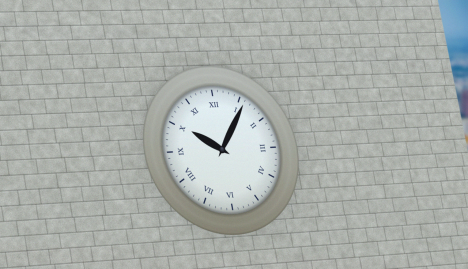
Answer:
10 h 06 min
